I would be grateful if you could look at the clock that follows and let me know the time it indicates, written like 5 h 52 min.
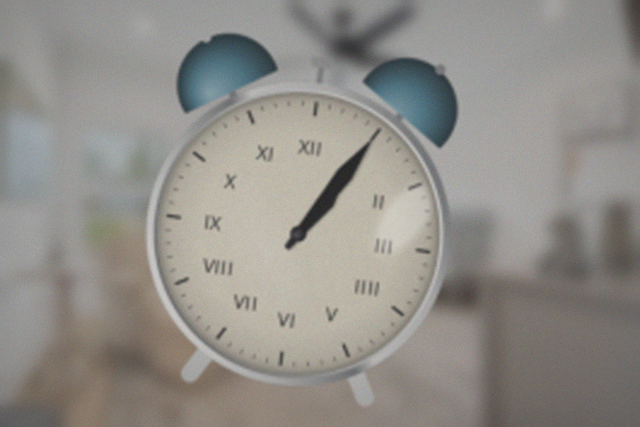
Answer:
1 h 05 min
